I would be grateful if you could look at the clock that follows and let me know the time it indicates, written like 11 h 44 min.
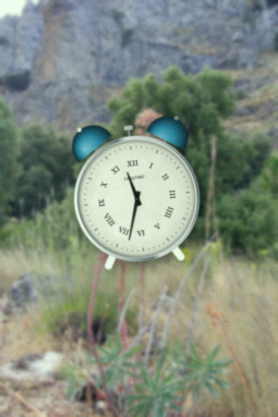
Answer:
11 h 33 min
